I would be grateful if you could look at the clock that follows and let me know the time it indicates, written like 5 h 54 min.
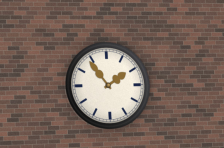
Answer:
1 h 54 min
